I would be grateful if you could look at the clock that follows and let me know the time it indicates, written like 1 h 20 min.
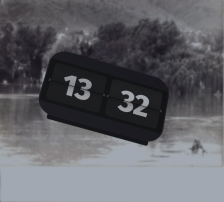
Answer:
13 h 32 min
